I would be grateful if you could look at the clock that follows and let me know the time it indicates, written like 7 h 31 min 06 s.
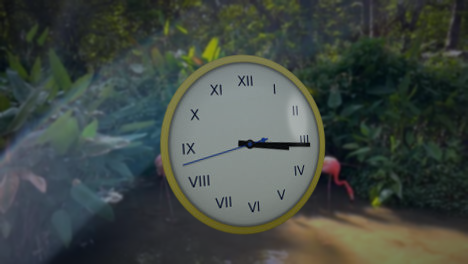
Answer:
3 h 15 min 43 s
